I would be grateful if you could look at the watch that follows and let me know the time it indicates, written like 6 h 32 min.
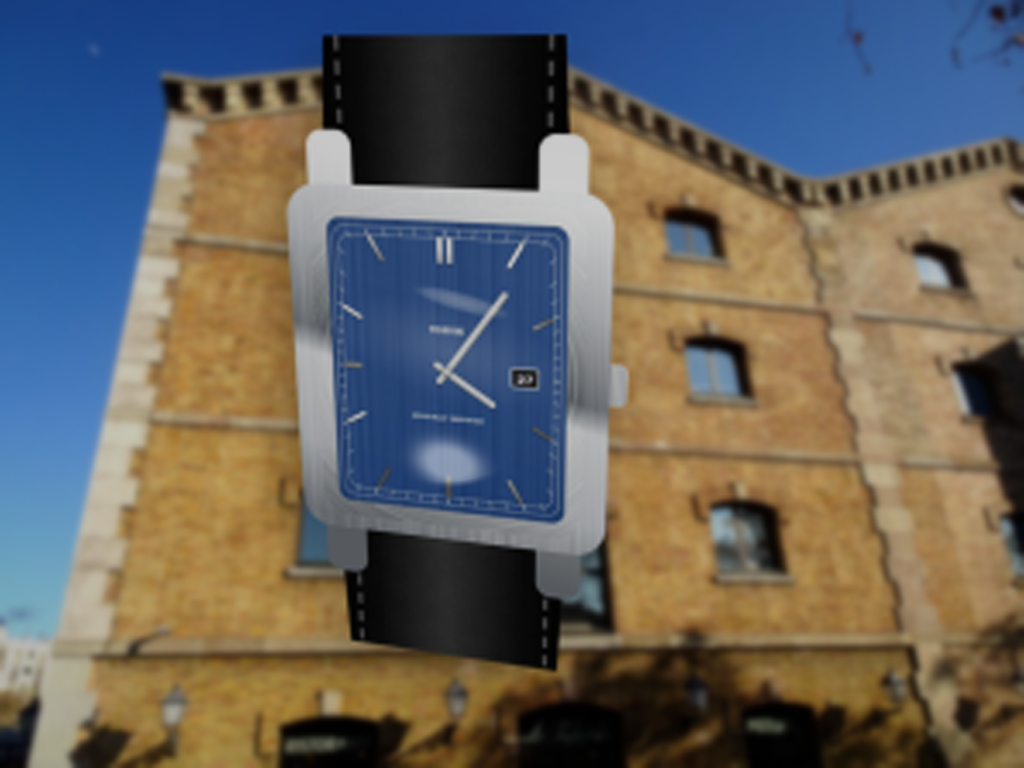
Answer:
4 h 06 min
